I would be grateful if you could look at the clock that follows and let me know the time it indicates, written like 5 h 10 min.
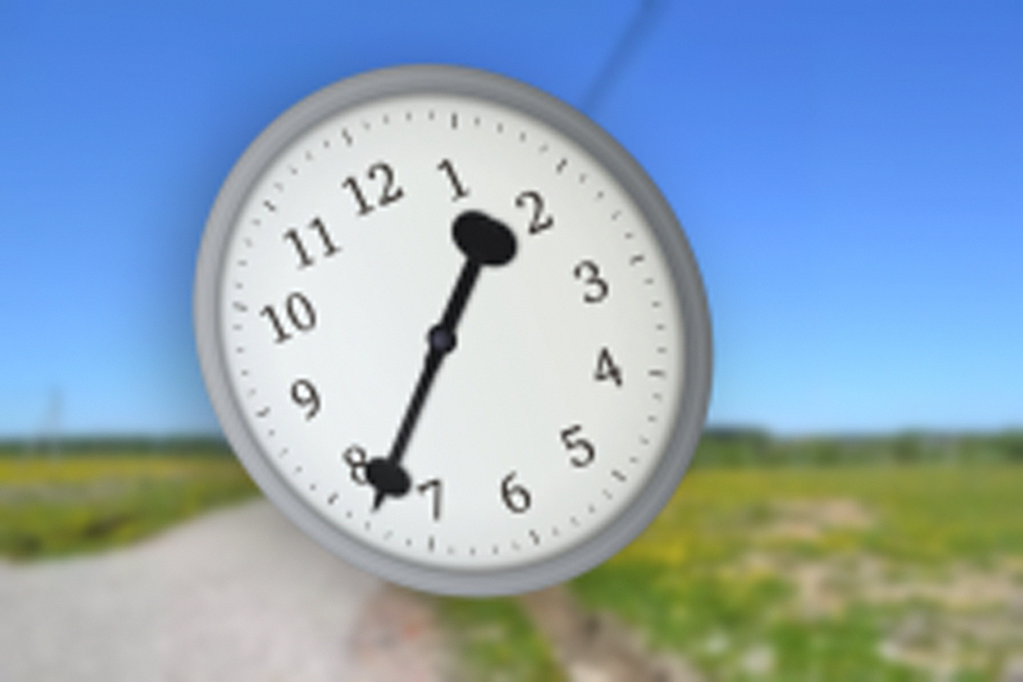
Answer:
1 h 38 min
